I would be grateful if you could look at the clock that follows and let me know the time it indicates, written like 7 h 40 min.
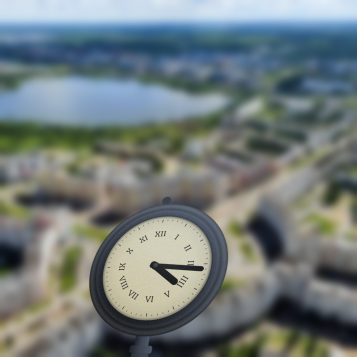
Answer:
4 h 16 min
